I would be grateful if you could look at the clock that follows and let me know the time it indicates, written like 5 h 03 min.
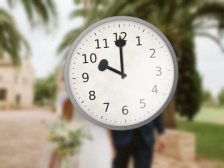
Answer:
10 h 00 min
